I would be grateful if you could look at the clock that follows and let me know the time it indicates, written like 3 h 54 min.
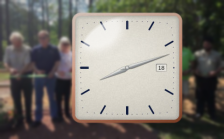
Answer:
8 h 12 min
